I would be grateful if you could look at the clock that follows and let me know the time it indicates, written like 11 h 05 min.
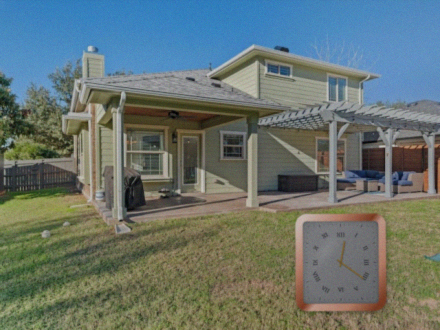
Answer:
12 h 21 min
